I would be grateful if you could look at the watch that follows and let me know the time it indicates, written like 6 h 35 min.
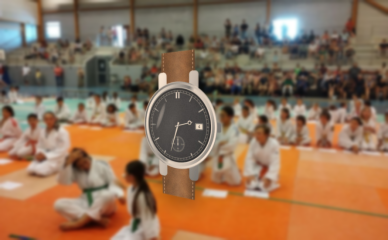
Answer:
2 h 33 min
